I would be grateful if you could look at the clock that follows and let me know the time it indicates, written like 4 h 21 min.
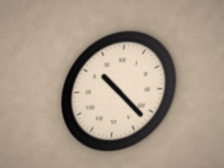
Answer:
10 h 22 min
